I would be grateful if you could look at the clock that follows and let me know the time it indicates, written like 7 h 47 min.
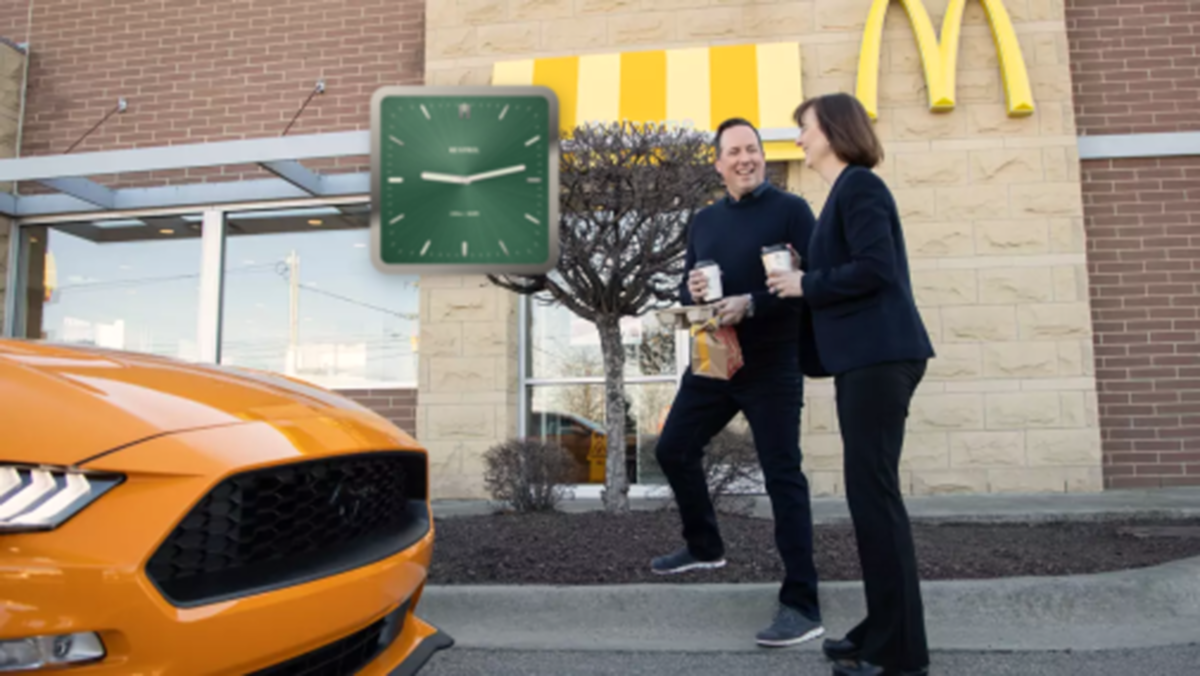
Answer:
9 h 13 min
